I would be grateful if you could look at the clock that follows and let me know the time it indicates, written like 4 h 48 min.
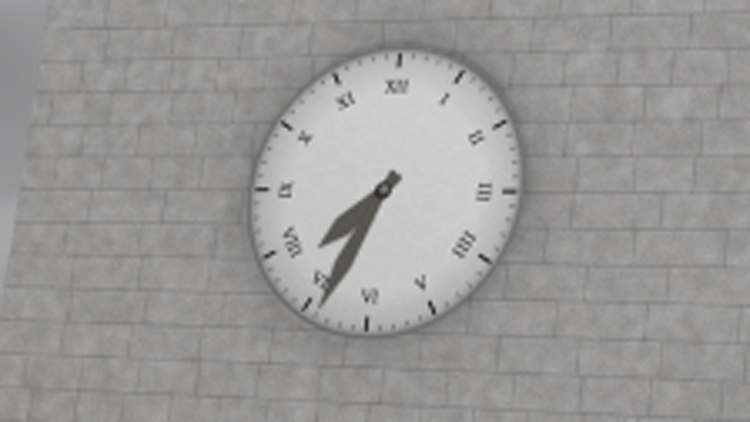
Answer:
7 h 34 min
